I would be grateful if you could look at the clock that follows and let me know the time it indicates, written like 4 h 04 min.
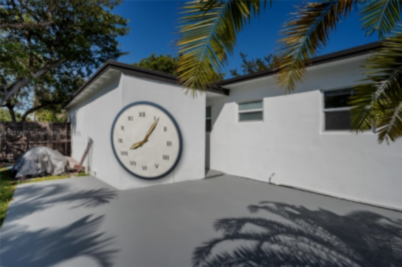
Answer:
8 h 06 min
